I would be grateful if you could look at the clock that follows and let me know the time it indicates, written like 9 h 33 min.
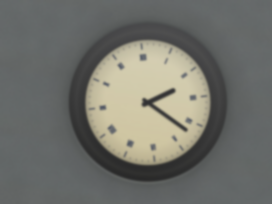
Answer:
2 h 22 min
